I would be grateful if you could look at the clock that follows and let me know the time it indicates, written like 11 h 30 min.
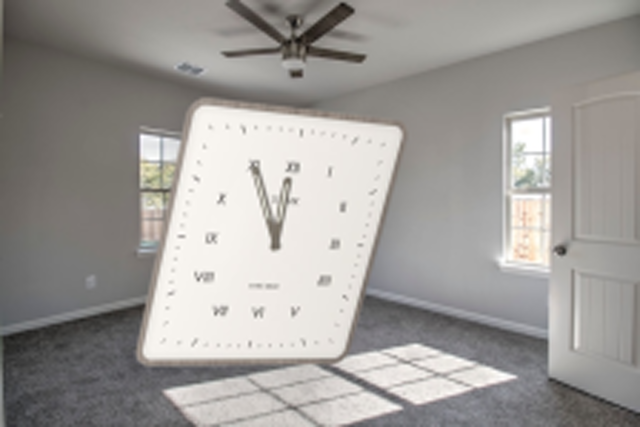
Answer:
11 h 55 min
